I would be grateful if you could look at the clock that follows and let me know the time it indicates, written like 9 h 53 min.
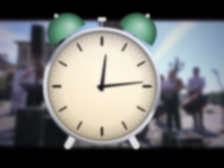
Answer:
12 h 14 min
